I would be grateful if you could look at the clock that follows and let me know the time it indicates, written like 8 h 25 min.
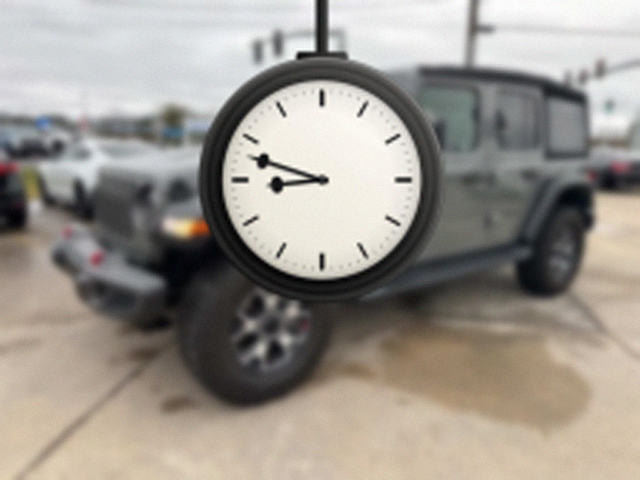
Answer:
8 h 48 min
